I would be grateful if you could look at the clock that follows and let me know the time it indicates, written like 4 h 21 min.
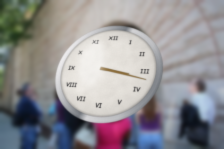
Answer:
3 h 17 min
